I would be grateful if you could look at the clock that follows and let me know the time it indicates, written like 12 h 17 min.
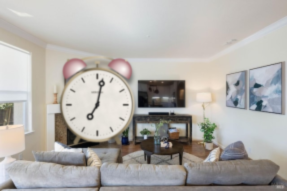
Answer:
7 h 02 min
